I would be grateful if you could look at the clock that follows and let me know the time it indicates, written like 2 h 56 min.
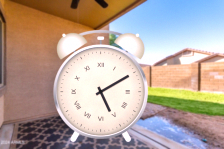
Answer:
5 h 10 min
